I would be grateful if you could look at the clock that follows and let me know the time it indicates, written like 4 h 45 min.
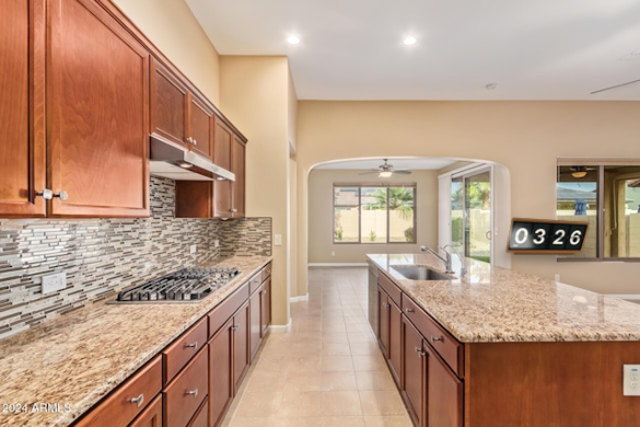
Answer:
3 h 26 min
